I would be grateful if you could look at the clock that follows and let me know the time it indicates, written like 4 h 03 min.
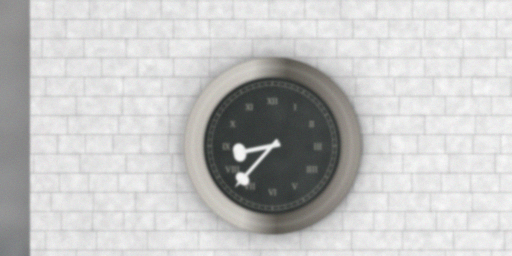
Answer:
8 h 37 min
